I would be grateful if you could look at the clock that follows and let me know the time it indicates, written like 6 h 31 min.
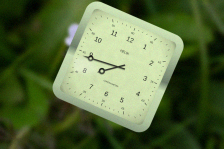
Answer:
7 h 44 min
